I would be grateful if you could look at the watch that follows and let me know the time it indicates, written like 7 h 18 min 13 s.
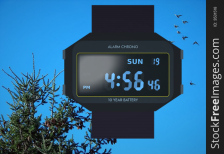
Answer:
4 h 56 min 46 s
